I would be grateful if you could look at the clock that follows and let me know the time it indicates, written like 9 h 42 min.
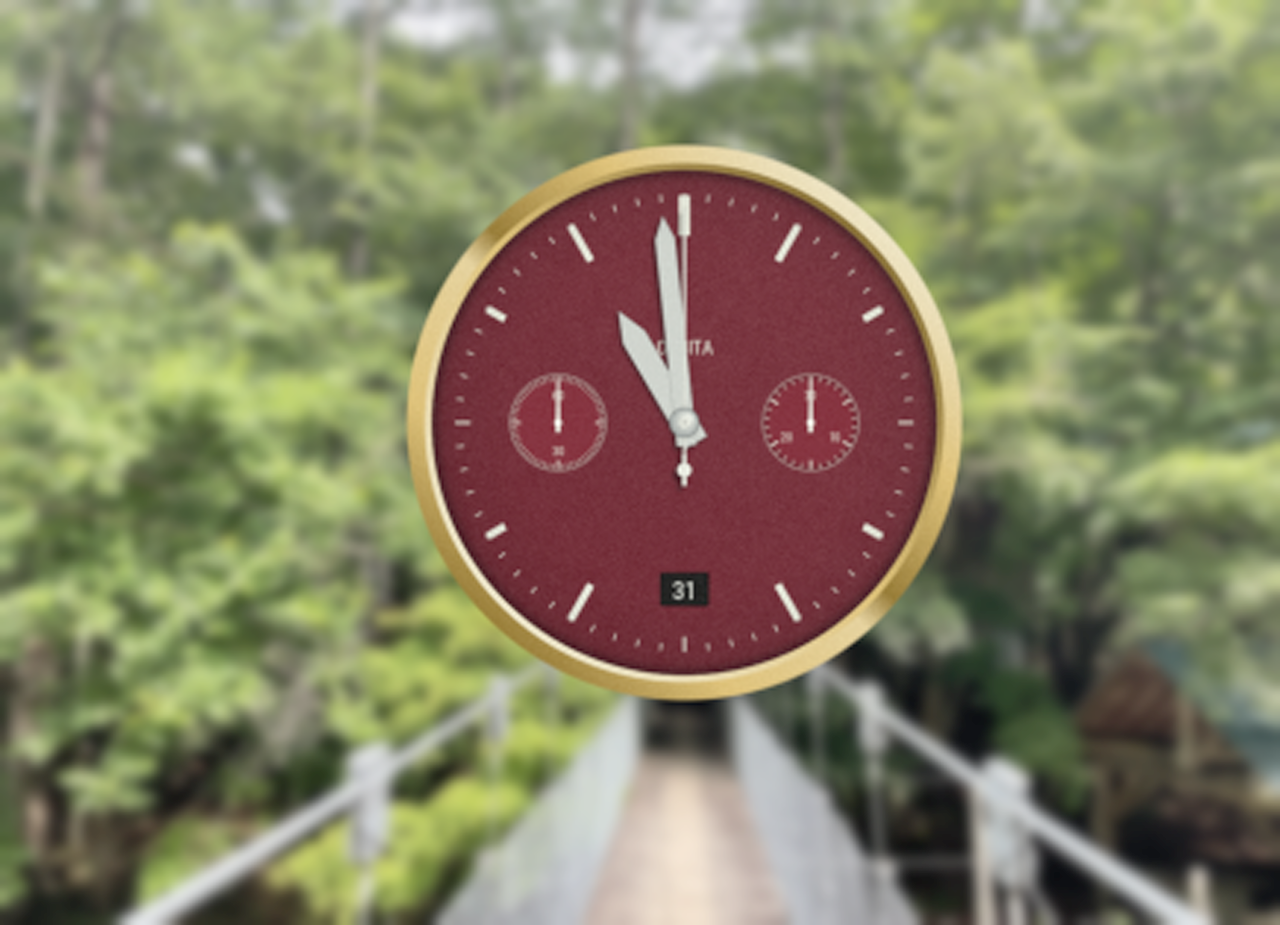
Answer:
10 h 59 min
